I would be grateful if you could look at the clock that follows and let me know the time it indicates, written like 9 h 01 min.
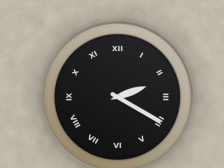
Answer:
2 h 20 min
